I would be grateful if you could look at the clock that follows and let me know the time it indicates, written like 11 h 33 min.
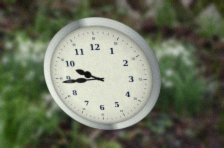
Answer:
9 h 44 min
